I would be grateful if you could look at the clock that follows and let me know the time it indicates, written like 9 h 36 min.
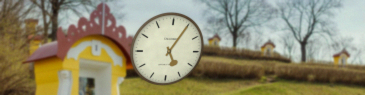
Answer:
5 h 05 min
